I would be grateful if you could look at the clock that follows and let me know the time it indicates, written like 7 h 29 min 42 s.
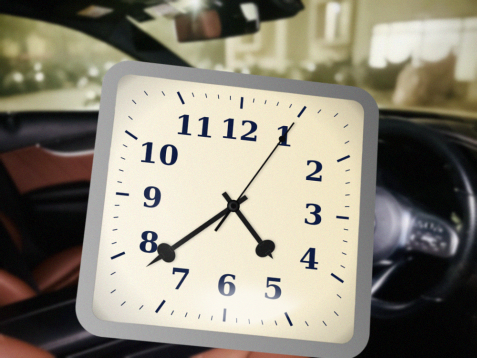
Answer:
4 h 38 min 05 s
